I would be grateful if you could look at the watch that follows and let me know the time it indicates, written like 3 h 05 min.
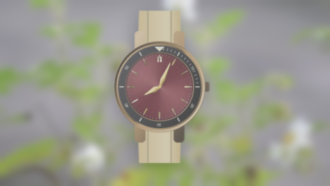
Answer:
8 h 04 min
